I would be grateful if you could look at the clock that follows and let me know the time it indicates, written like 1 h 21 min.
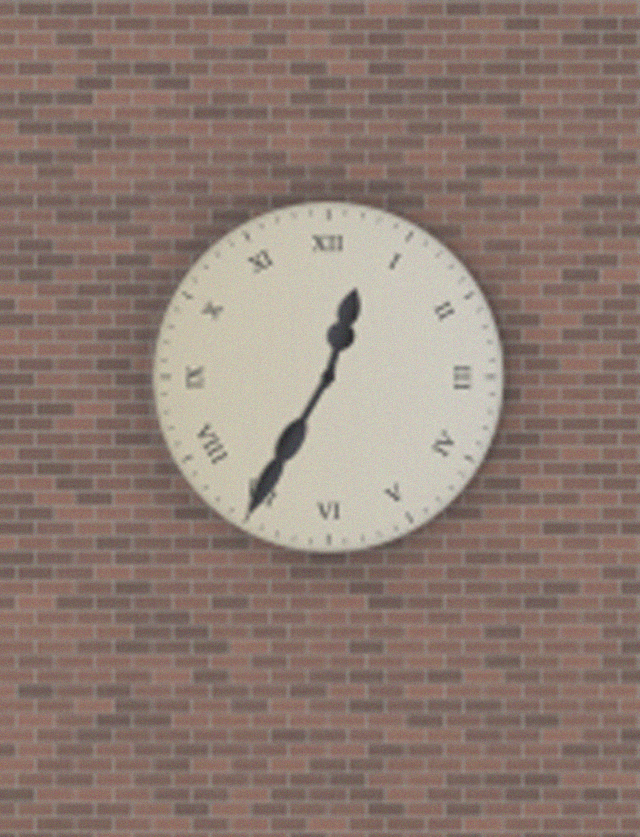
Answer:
12 h 35 min
